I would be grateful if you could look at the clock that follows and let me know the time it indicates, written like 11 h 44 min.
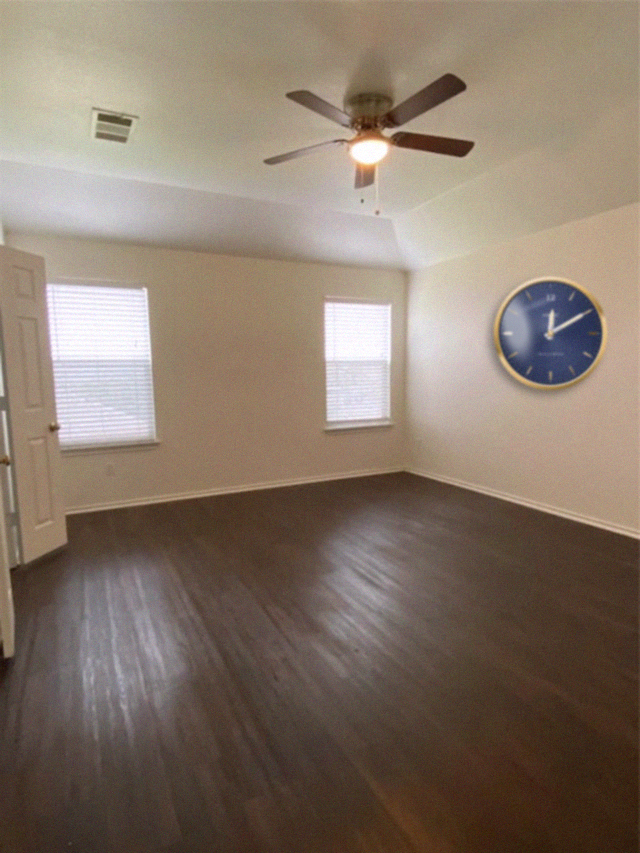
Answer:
12 h 10 min
